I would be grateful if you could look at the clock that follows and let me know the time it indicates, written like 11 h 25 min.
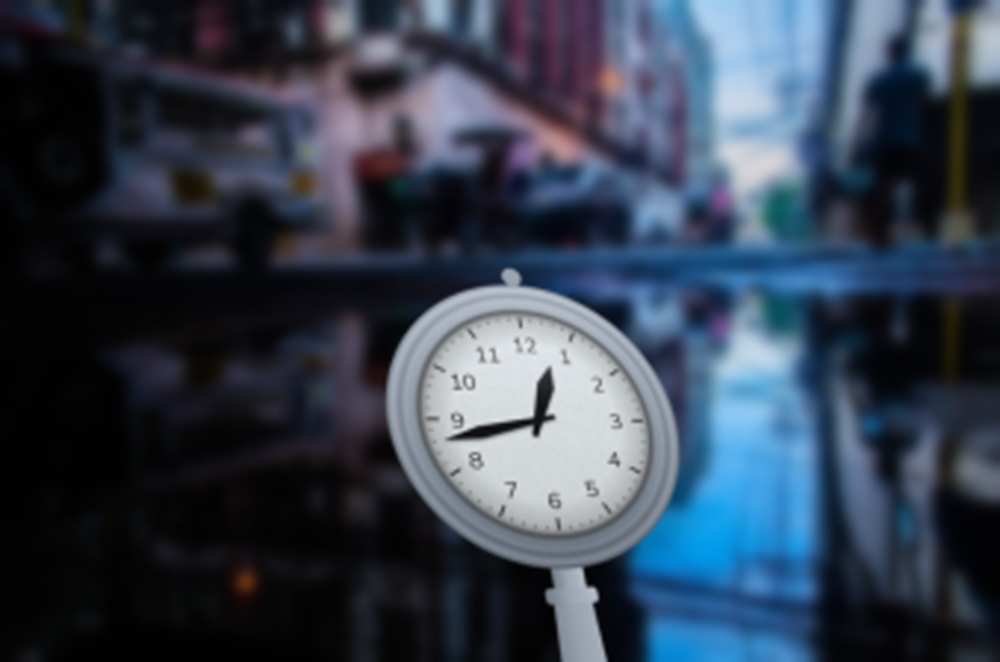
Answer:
12 h 43 min
